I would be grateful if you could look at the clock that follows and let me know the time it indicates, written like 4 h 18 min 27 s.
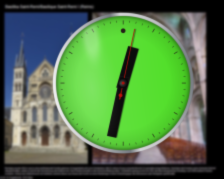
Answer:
12 h 32 min 02 s
